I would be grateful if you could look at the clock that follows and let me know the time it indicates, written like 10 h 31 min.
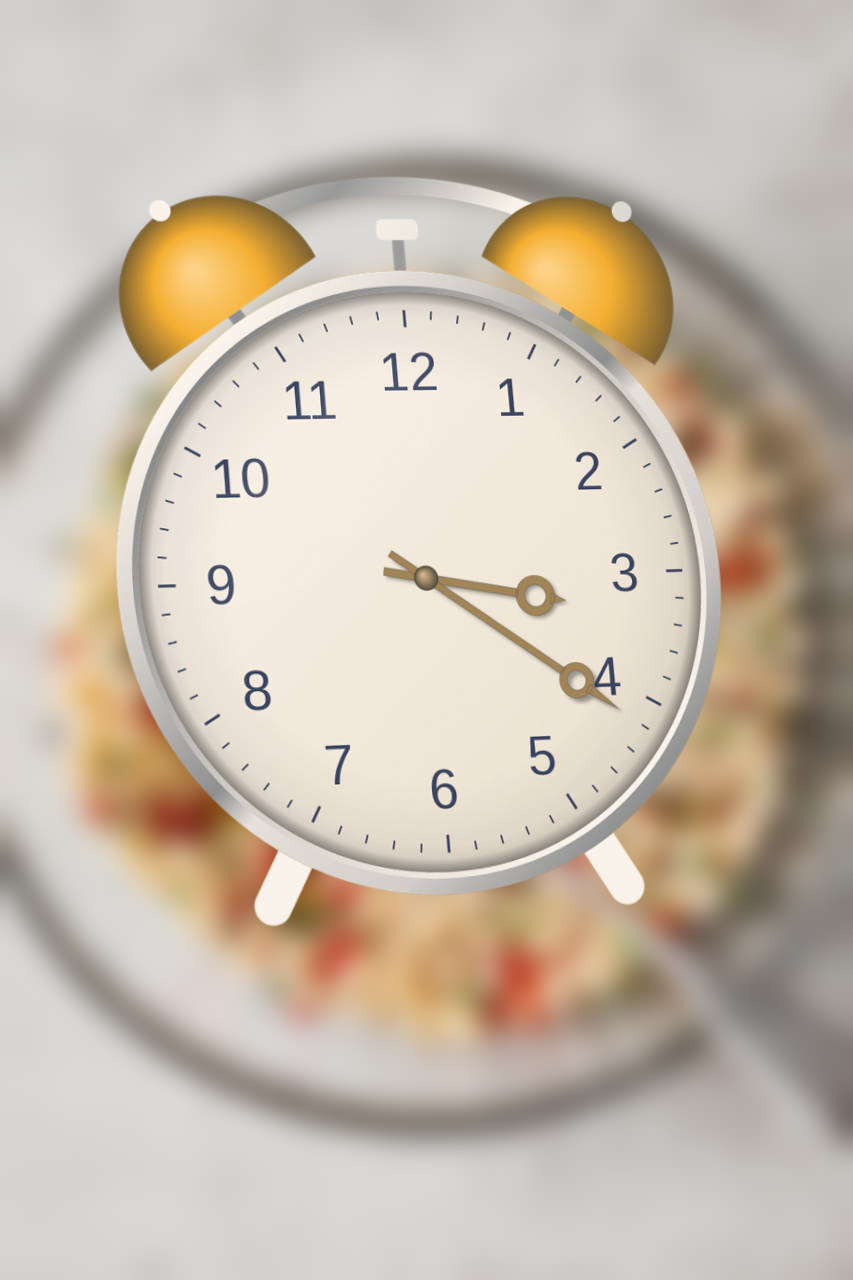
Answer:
3 h 21 min
